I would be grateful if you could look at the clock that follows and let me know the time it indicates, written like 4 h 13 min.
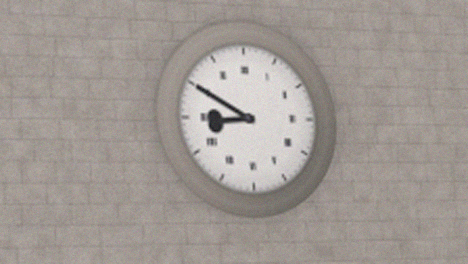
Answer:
8 h 50 min
